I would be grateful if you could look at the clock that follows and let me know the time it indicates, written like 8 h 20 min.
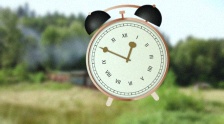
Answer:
12 h 50 min
